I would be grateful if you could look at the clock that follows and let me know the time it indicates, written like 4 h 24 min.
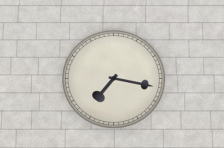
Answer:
7 h 17 min
